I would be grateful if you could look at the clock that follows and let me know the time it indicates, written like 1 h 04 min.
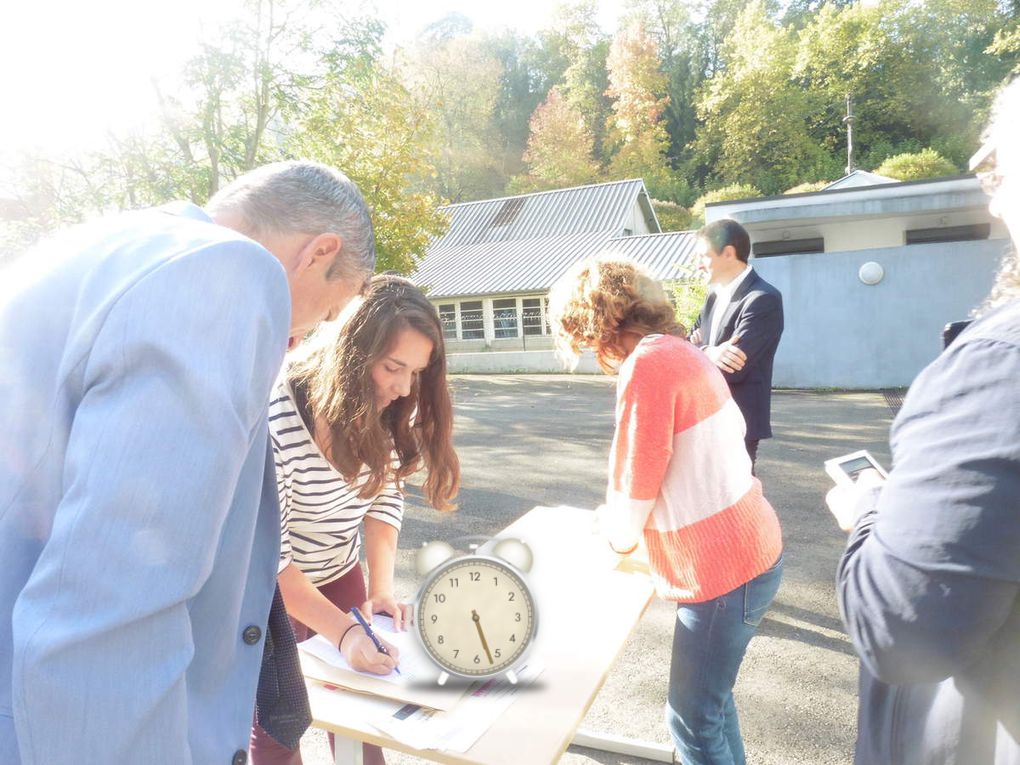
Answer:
5 h 27 min
